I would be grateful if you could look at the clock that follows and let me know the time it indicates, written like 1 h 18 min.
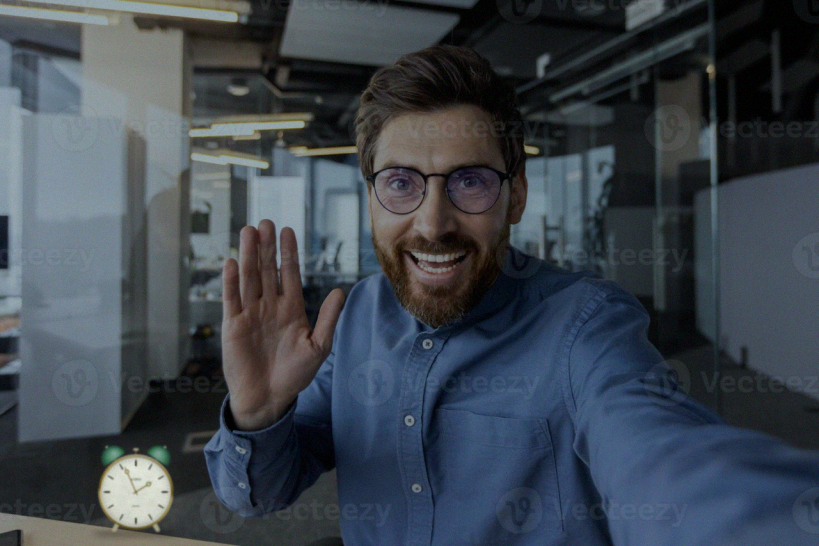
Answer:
1 h 56 min
